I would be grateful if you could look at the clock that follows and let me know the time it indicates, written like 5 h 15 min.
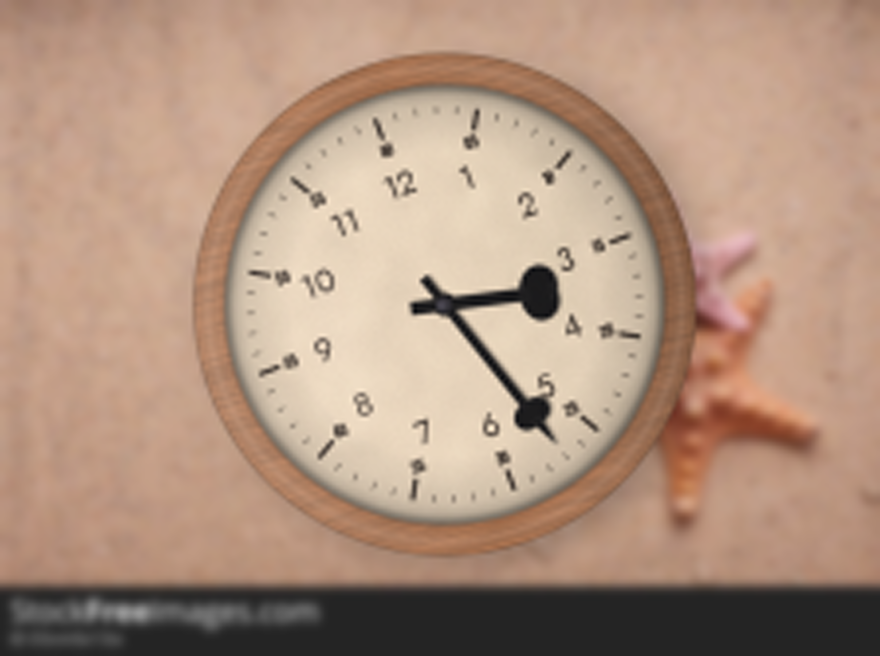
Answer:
3 h 27 min
